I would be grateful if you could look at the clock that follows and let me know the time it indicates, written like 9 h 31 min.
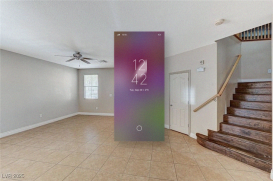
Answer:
12 h 42 min
